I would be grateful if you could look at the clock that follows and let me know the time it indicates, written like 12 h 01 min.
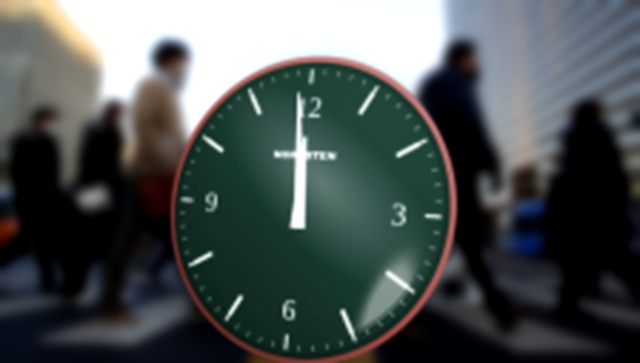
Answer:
11 h 59 min
